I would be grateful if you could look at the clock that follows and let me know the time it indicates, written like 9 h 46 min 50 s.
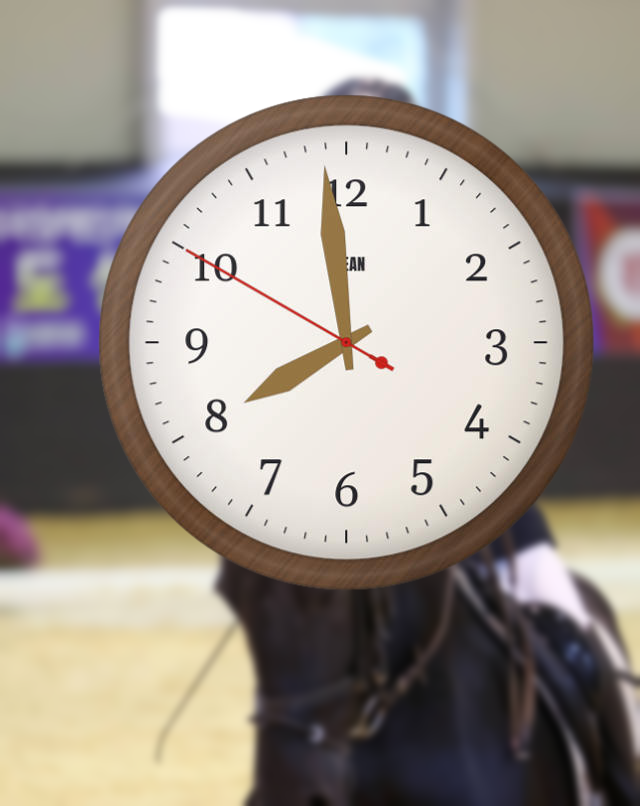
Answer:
7 h 58 min 50 s
